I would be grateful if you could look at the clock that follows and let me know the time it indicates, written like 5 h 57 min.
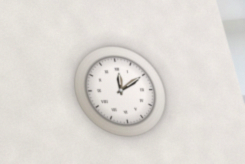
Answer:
12 h 10 min
